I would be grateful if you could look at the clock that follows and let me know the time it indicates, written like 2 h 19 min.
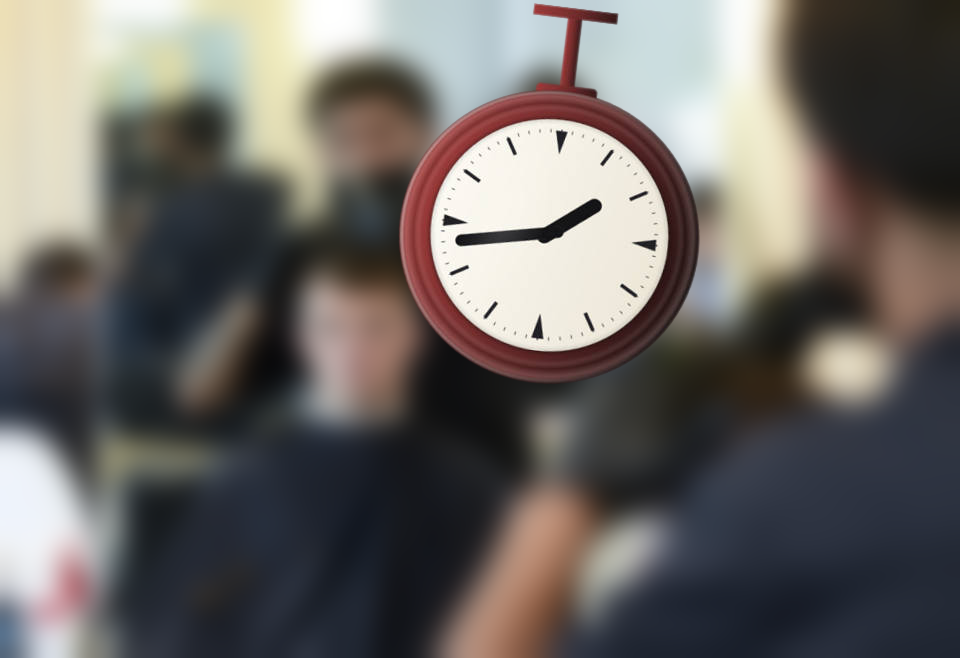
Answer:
1 h 43 min
